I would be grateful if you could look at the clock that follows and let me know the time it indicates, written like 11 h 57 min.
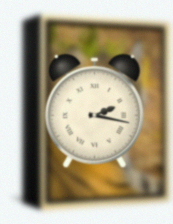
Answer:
2 h 17 min
